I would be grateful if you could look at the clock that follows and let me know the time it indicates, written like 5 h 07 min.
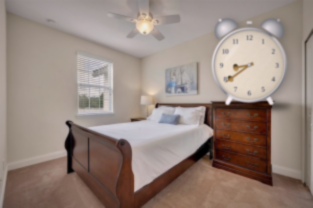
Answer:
8 h 39 min
